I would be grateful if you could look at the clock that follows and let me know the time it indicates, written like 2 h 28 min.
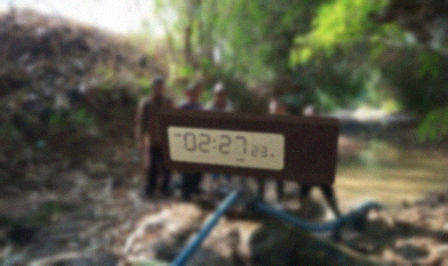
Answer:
2 h 27 min
